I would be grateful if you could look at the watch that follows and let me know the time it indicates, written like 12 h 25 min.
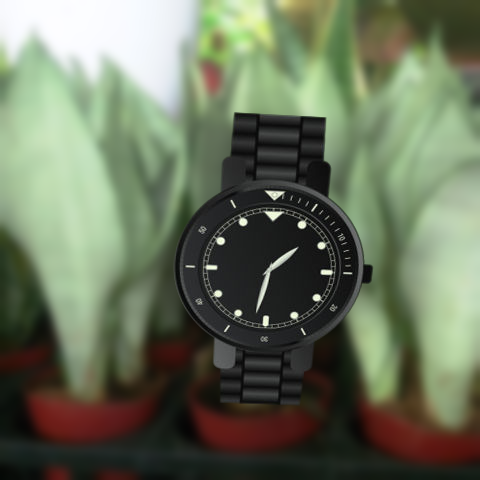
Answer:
1 h 32 min
